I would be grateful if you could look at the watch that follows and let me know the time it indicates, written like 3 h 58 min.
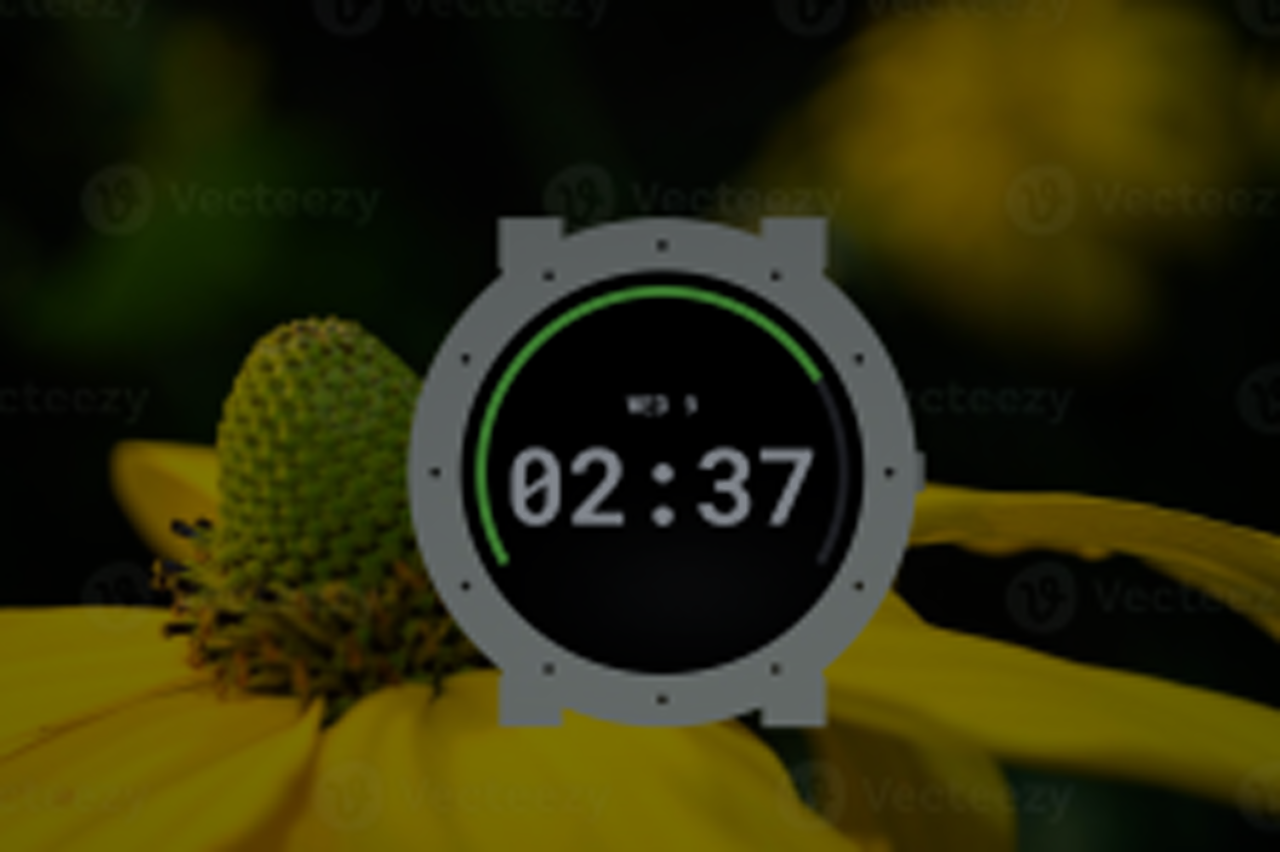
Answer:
2 h 37 min
